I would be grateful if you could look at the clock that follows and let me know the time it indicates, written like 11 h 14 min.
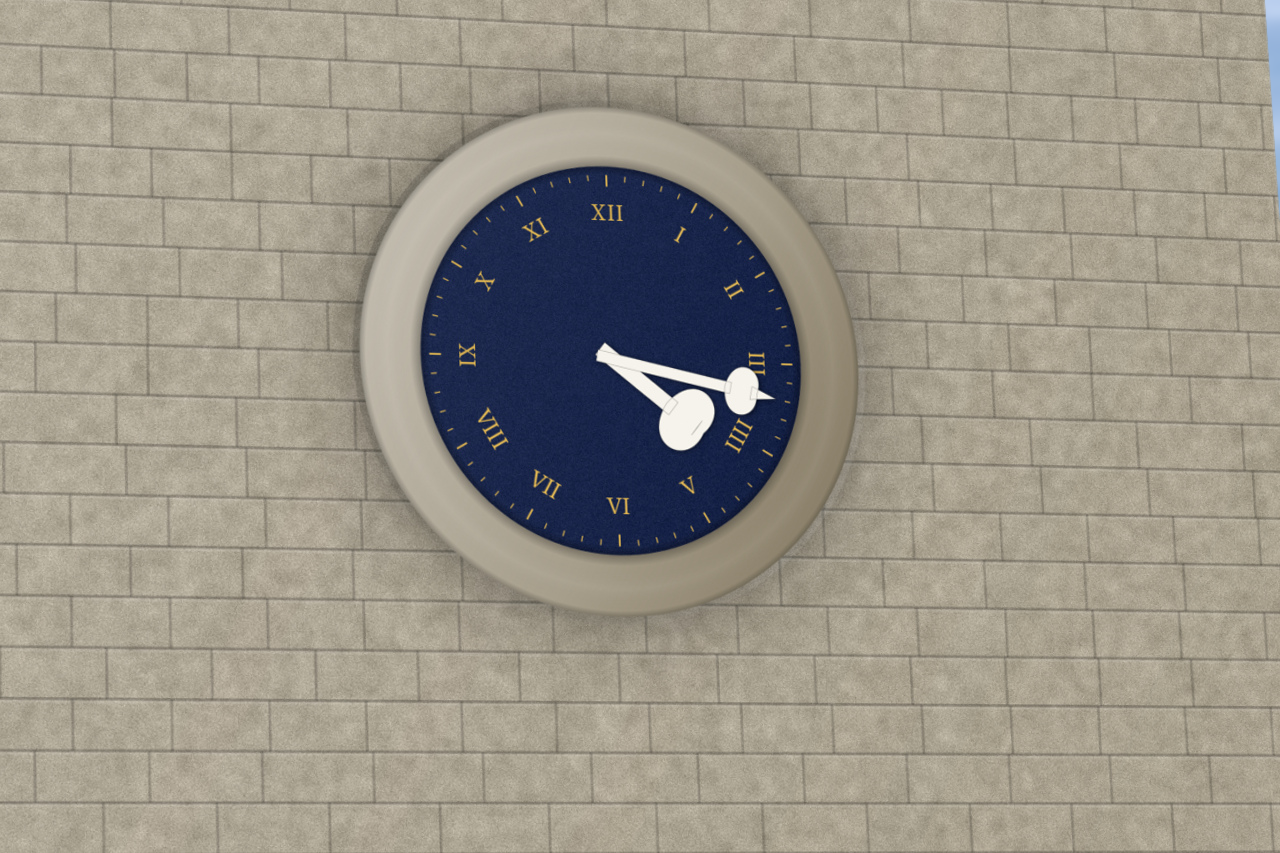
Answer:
4 h 17 min
